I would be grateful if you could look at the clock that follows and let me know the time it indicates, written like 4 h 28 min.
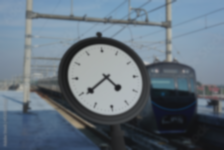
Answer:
4 h 39 min
